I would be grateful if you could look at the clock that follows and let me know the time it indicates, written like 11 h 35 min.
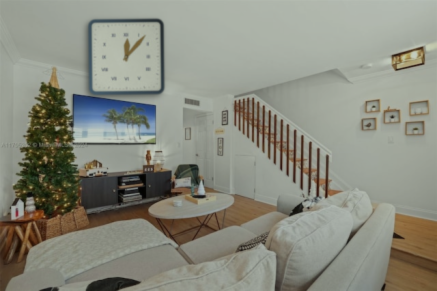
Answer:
12 h 07 min
